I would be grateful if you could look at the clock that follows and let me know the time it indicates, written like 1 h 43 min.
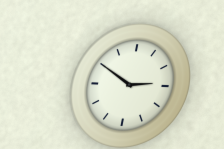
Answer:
2 h 50 min
